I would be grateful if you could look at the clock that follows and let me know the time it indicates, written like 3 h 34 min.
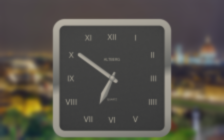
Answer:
6 h 51 min
